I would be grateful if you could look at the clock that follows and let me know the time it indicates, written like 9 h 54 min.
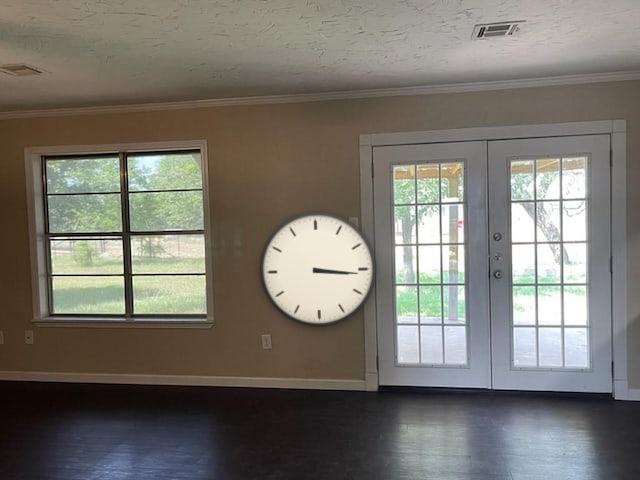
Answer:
3 h 16 min
